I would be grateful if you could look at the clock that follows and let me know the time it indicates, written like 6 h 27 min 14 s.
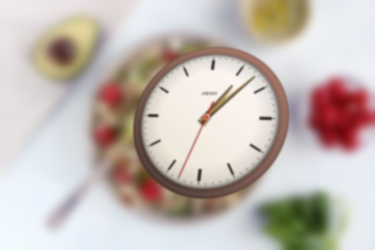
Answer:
1 h 07 min 33 s
